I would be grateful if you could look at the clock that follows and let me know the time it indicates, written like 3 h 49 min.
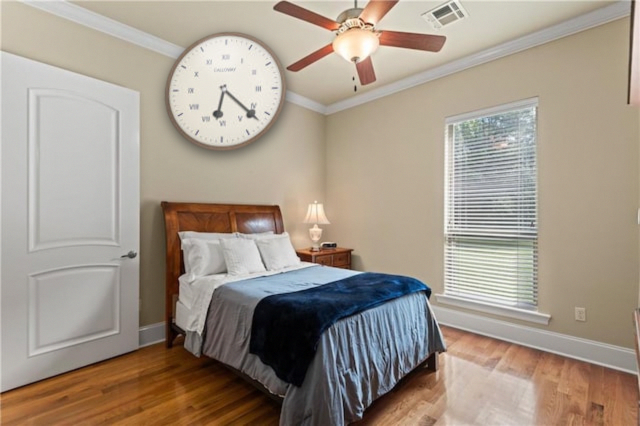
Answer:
6 h 22 min
